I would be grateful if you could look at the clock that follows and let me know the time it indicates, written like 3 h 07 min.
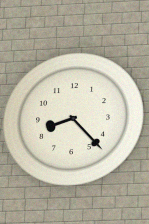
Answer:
8 h 23 min
